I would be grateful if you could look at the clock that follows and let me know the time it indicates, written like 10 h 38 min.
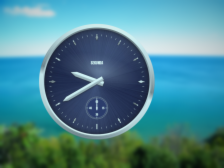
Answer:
9 h 40 min
